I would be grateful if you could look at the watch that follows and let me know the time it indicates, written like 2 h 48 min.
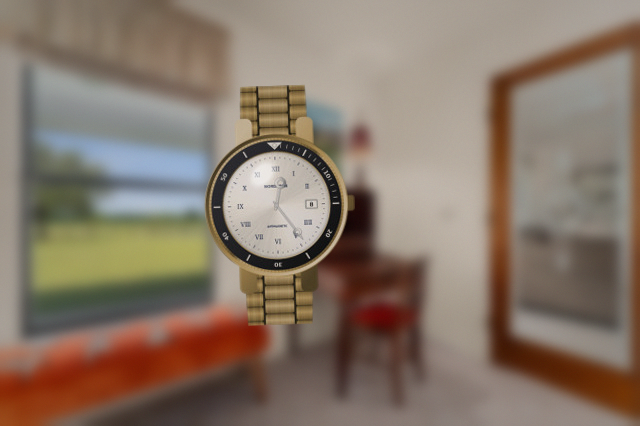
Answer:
12 h 24 min
